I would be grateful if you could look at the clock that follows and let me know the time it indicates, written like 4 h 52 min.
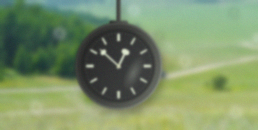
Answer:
12 h 52 min
